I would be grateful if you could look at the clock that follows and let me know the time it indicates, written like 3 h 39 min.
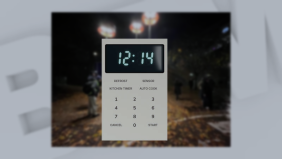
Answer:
12 h 14 min
